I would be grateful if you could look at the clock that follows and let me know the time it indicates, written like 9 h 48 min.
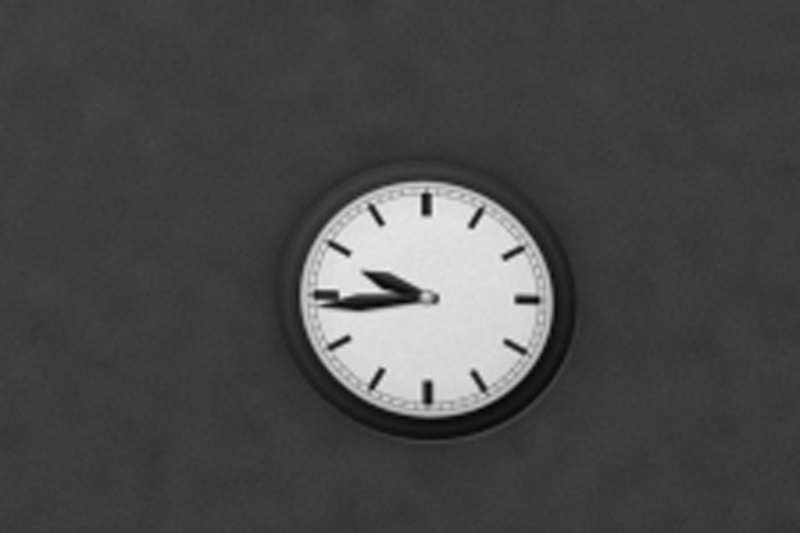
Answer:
9 h 44 min
